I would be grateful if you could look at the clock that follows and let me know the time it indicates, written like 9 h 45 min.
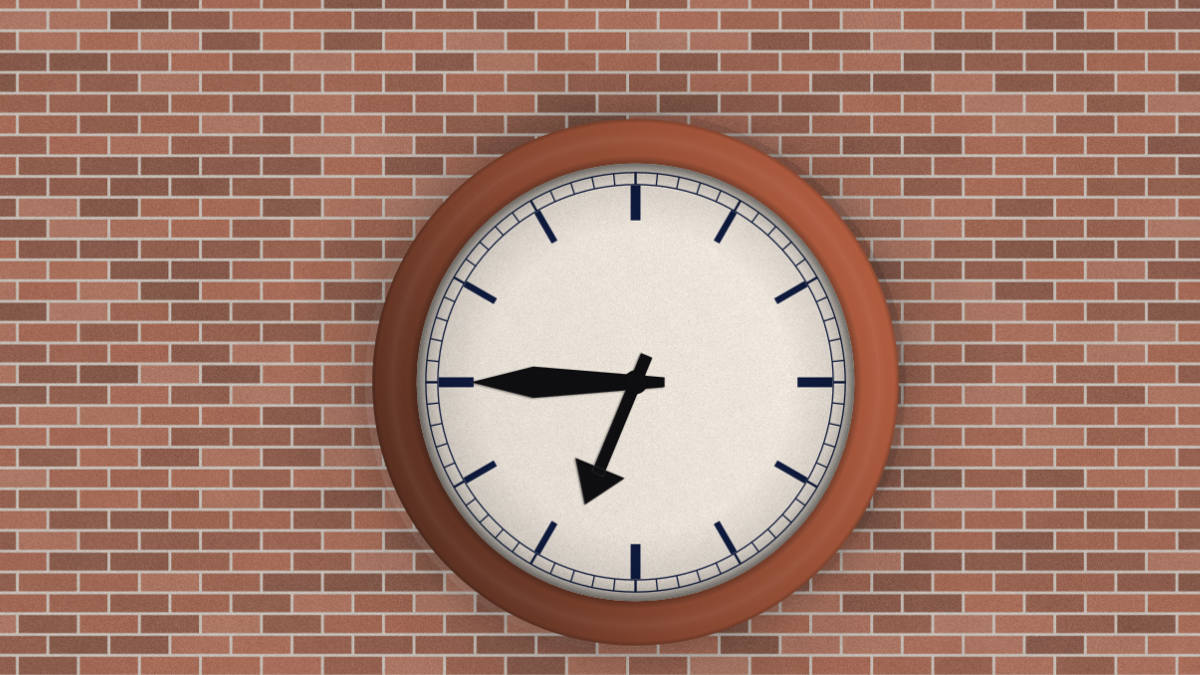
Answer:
6 h 45 min
